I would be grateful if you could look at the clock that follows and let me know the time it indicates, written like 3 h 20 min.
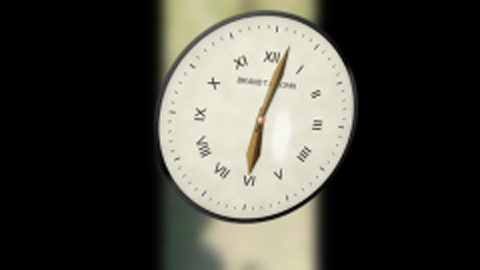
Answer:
6 h 02 min
